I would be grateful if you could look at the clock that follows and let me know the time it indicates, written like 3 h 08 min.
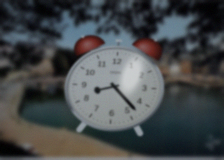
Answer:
8 h 23 min
